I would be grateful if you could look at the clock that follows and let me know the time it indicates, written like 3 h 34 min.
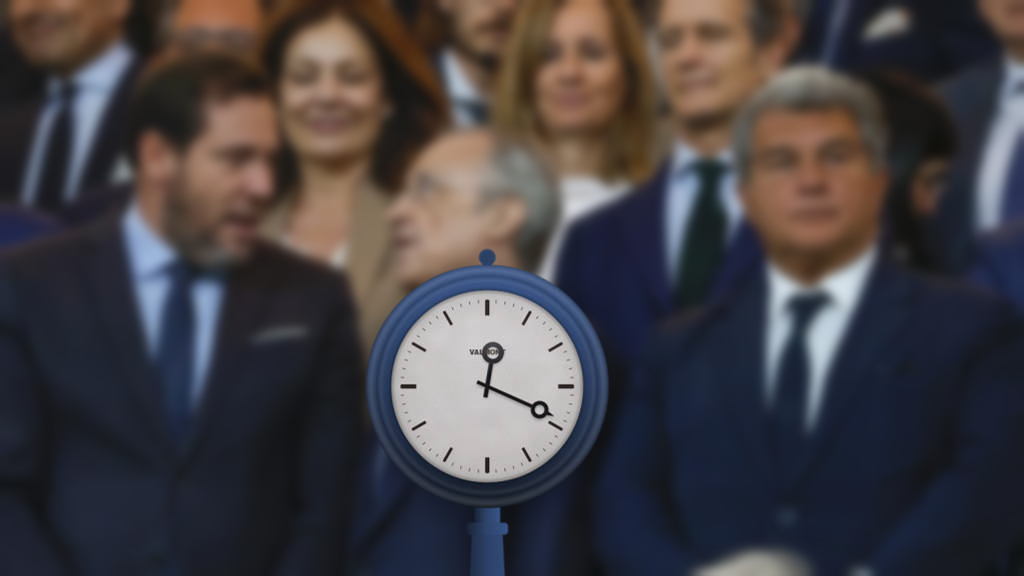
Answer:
12 h 19 min
